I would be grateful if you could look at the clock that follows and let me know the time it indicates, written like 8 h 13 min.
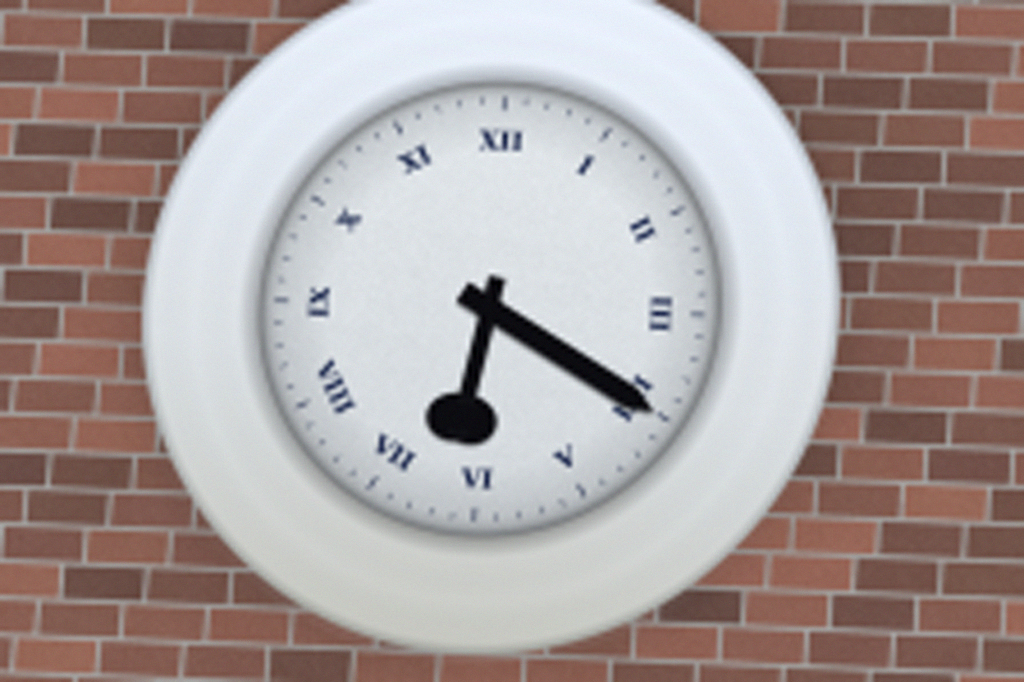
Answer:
6 h 20 min
